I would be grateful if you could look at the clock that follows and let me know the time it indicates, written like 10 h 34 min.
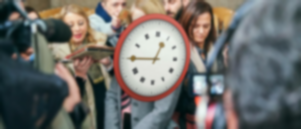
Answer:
12 h 45 min
